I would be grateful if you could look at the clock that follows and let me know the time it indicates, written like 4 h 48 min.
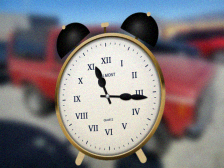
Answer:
11 h 16 min
